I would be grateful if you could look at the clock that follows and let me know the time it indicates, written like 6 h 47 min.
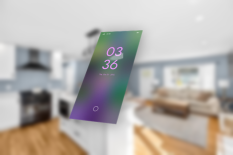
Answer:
3 h 36 min
